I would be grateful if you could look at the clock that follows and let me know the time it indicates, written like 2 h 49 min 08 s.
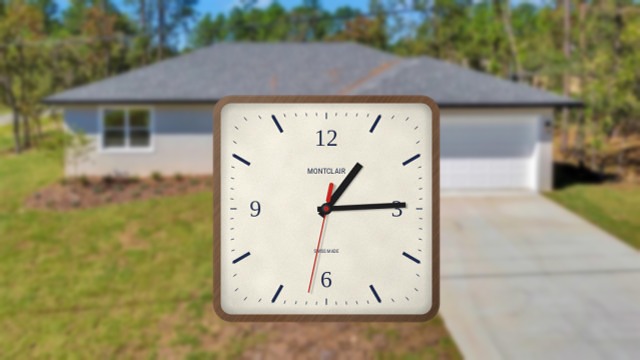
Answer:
1 h 14 min 32 s
